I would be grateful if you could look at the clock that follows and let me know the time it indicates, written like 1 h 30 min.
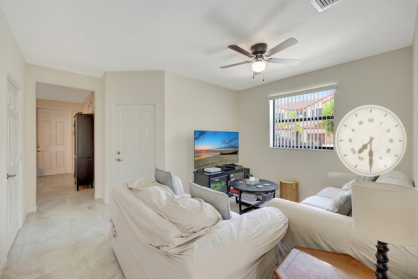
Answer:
7 h 30 min
